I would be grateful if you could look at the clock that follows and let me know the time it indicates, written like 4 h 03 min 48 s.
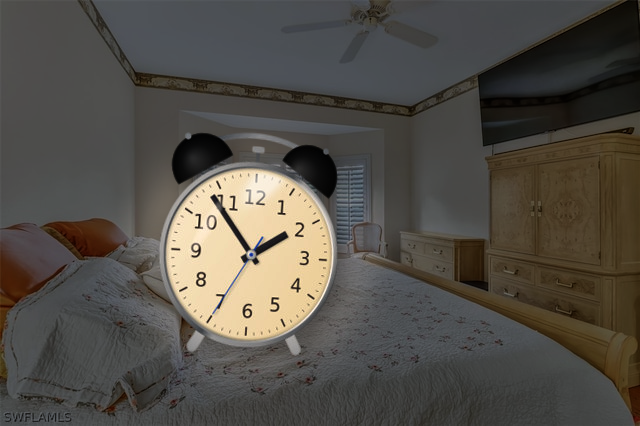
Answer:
1 h 53 min 35 s
